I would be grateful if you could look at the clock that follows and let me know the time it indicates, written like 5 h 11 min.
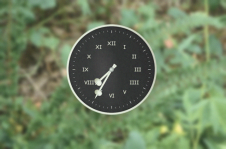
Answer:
7 h 35 min
